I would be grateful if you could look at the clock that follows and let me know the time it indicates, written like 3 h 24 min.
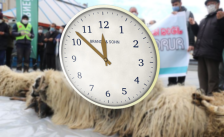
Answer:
11 h 52 min
